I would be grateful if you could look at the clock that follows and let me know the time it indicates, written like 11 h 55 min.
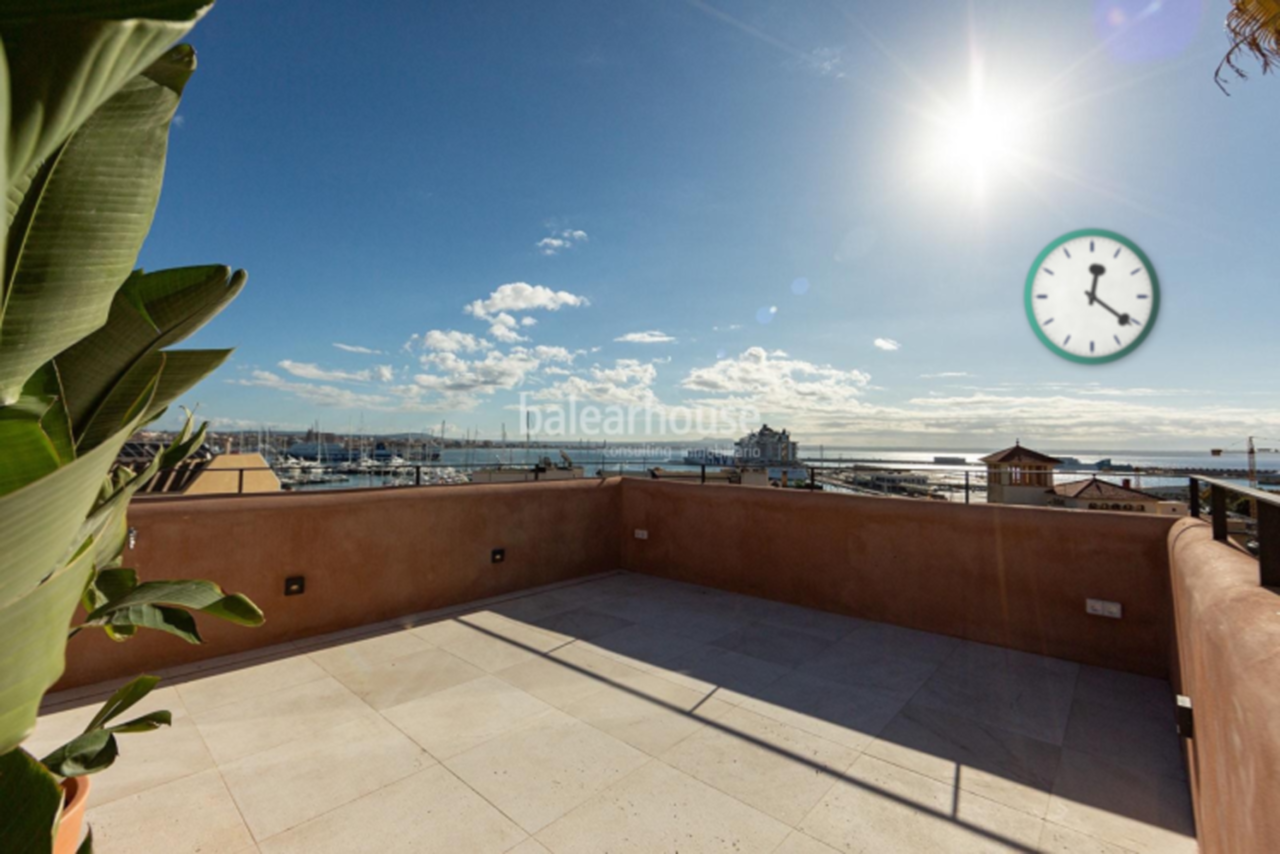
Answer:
12 h 21 min
